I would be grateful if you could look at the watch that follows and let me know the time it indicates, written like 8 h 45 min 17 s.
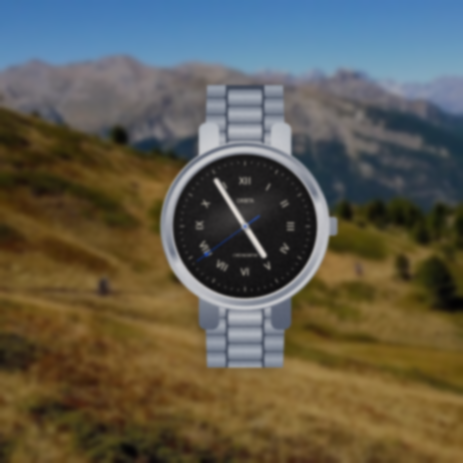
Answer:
4 h 54 min 39 s
